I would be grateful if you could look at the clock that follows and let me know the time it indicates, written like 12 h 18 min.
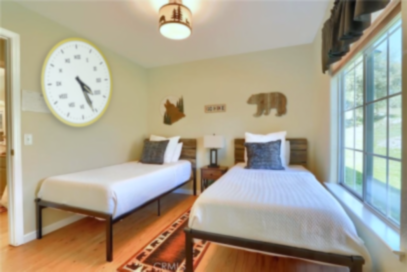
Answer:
4 h 26 min
